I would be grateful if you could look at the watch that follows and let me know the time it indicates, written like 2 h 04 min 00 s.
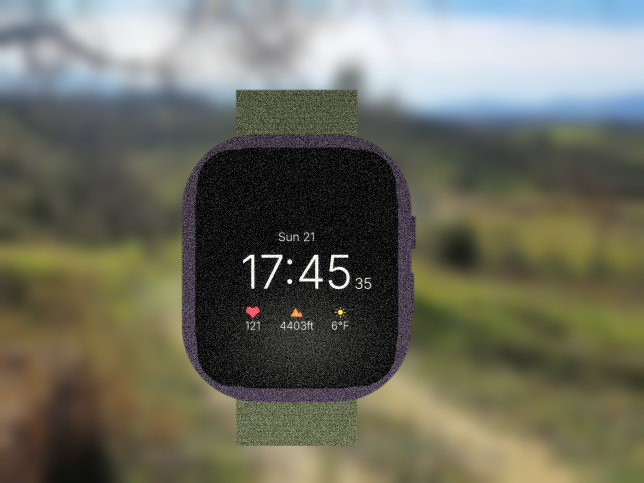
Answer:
17 h 45 min 35 s
